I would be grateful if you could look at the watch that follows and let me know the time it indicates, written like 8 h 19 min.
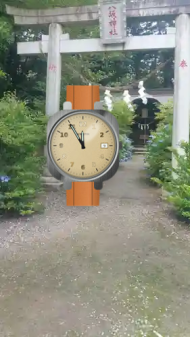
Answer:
11 h 55 min
